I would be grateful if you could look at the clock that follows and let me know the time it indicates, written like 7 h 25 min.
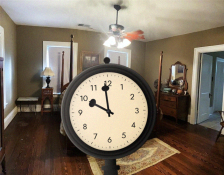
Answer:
9 h 59 min
